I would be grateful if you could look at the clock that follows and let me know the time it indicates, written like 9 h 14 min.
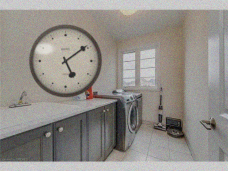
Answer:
5 h 09 min
